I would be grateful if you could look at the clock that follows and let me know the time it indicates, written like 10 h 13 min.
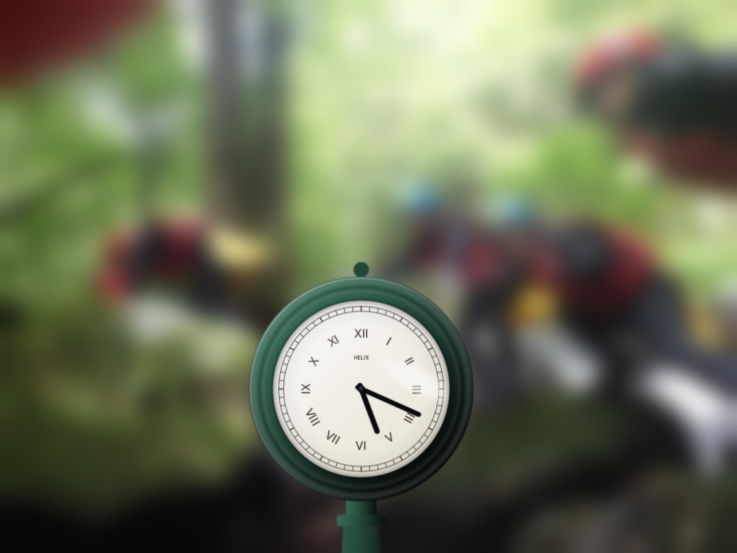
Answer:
5 h 19 min
